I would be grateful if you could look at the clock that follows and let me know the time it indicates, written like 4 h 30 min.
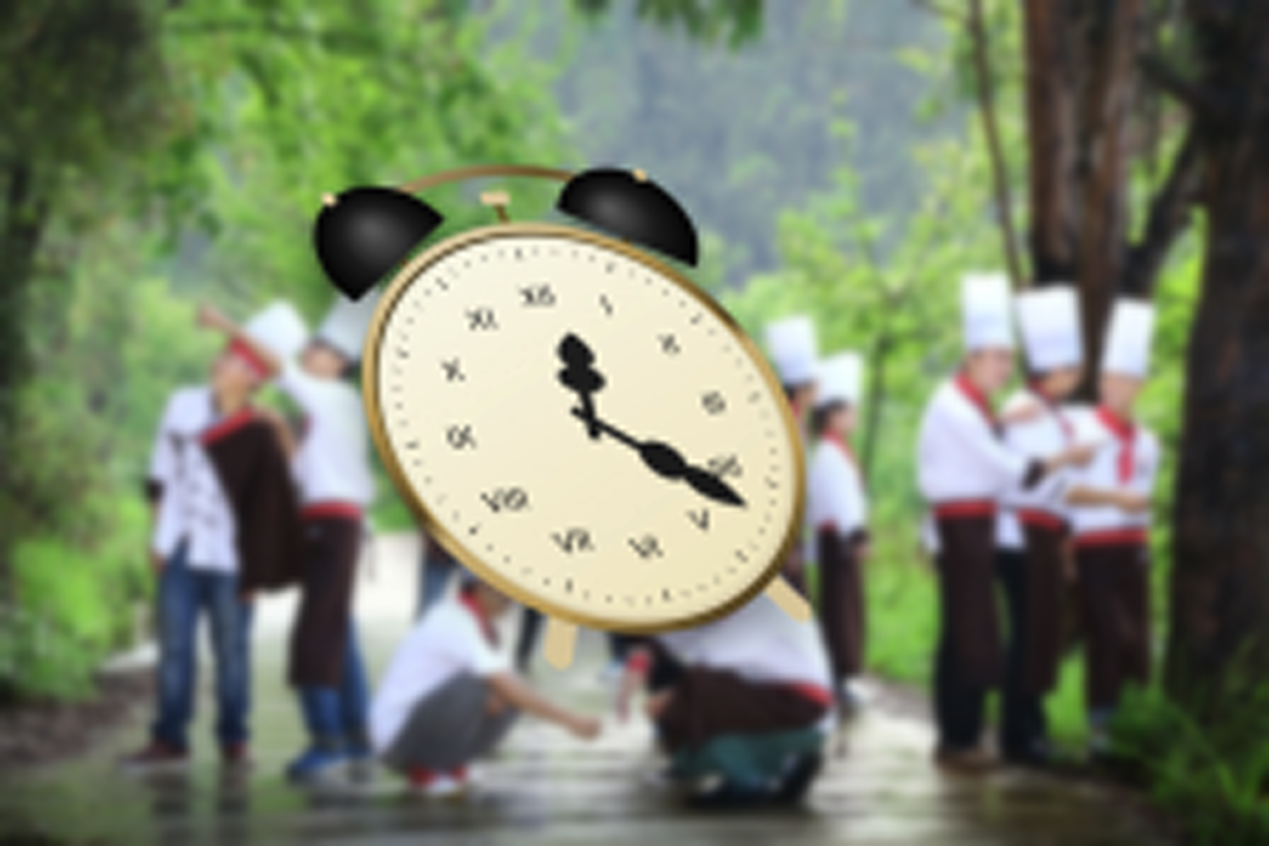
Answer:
12 h 22 min
